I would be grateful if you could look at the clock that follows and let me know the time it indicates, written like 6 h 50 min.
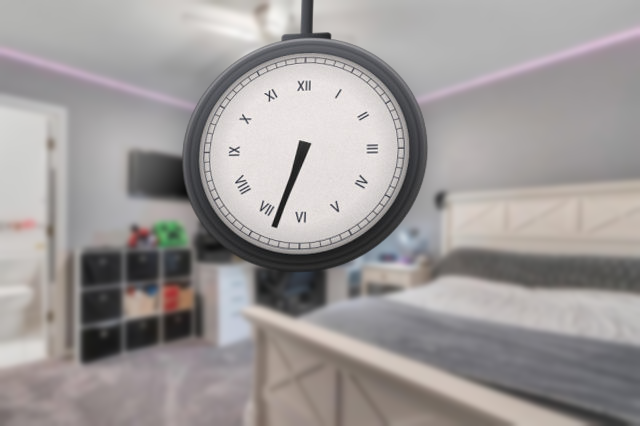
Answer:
6 h 33 min
